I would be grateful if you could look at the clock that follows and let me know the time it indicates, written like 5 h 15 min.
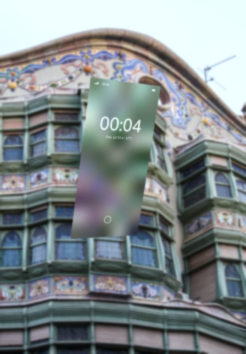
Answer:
0 h 04 min
